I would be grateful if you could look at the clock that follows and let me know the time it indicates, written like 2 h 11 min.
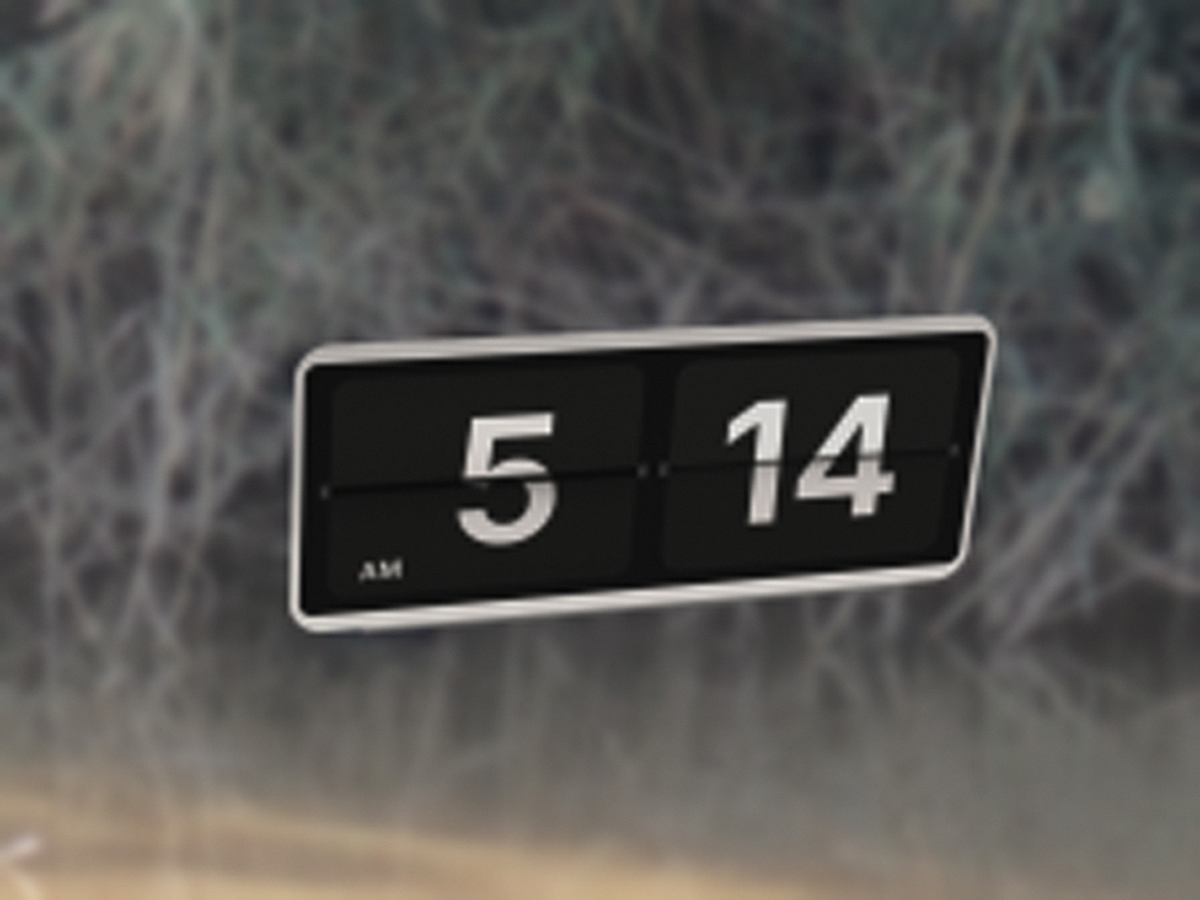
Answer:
5 h 14 min
